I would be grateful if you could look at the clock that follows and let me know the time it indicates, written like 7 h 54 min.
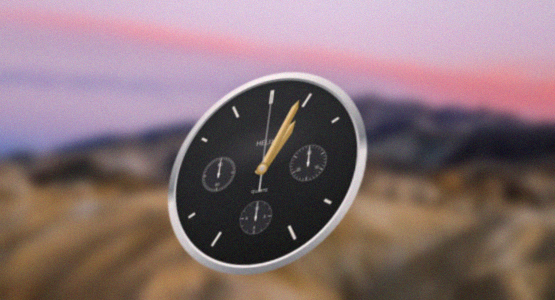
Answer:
1 h 04 min
